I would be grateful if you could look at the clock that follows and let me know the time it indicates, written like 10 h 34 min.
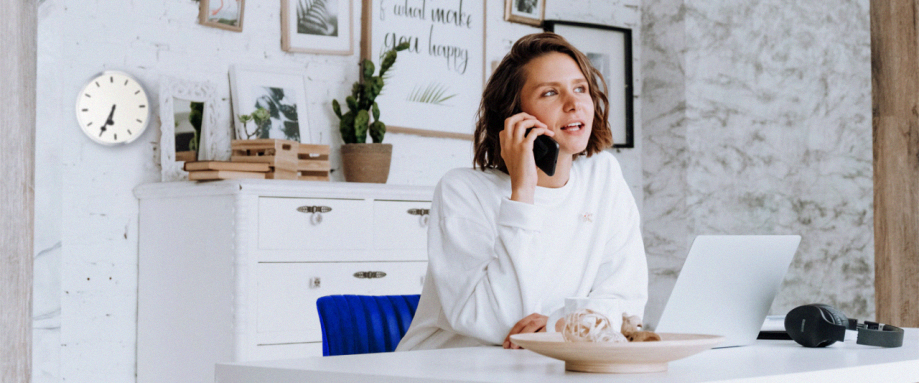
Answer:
6 h 35 min
